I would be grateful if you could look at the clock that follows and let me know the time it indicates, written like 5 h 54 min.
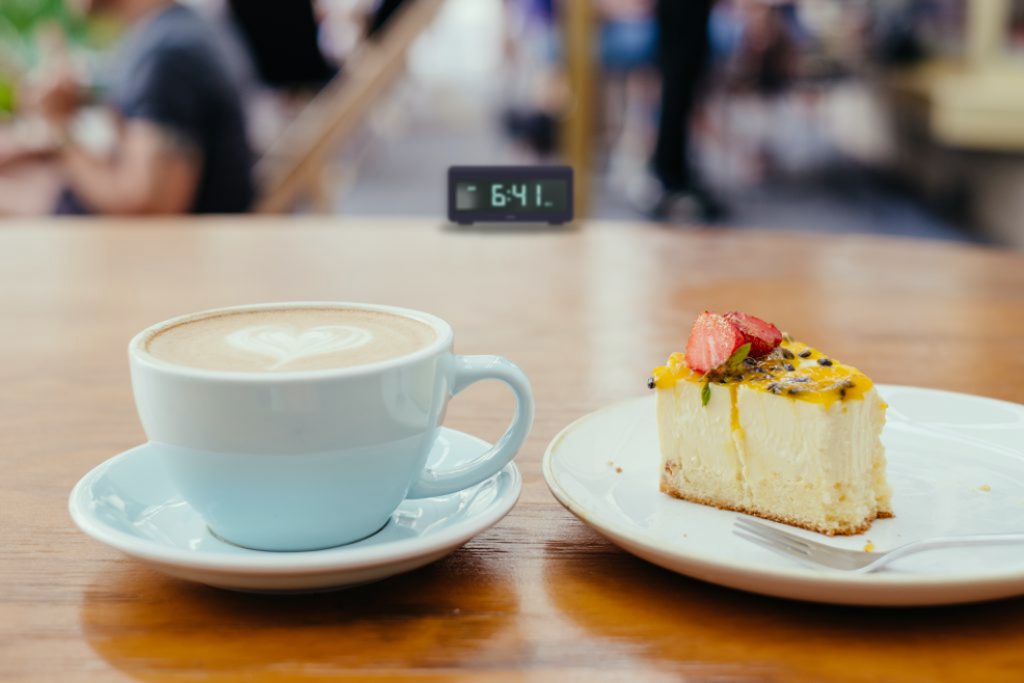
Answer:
6 h 41 min
